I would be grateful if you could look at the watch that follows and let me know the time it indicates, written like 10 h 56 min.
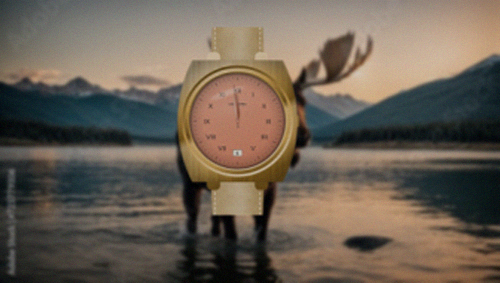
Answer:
11 h 59 min
